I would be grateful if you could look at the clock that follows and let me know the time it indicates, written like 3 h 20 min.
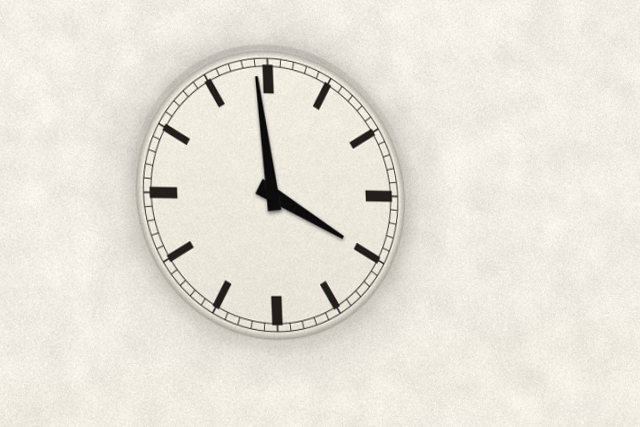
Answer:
3 h 59 min
